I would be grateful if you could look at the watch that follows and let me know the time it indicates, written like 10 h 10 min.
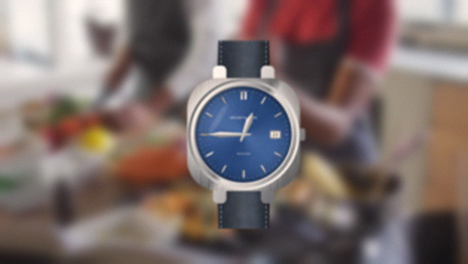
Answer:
12 h 45 min
